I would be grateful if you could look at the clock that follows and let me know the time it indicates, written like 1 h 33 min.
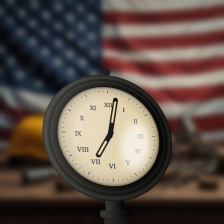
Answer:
7 h 02 min
